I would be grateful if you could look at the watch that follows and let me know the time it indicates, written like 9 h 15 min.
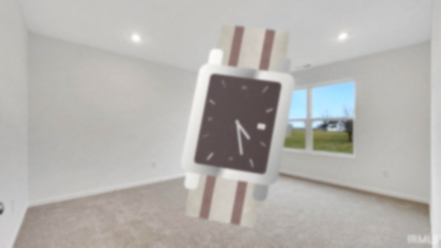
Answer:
4 h 27 min
